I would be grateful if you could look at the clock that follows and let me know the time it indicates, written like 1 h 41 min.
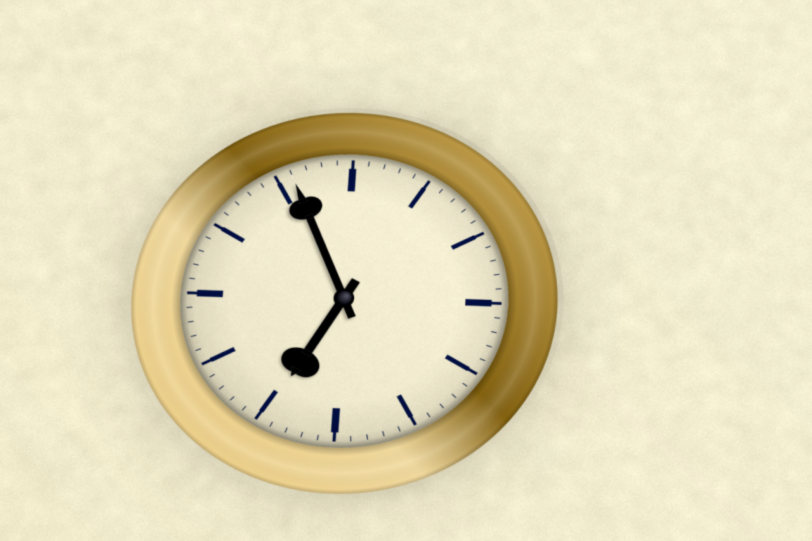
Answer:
6 h 56 min
